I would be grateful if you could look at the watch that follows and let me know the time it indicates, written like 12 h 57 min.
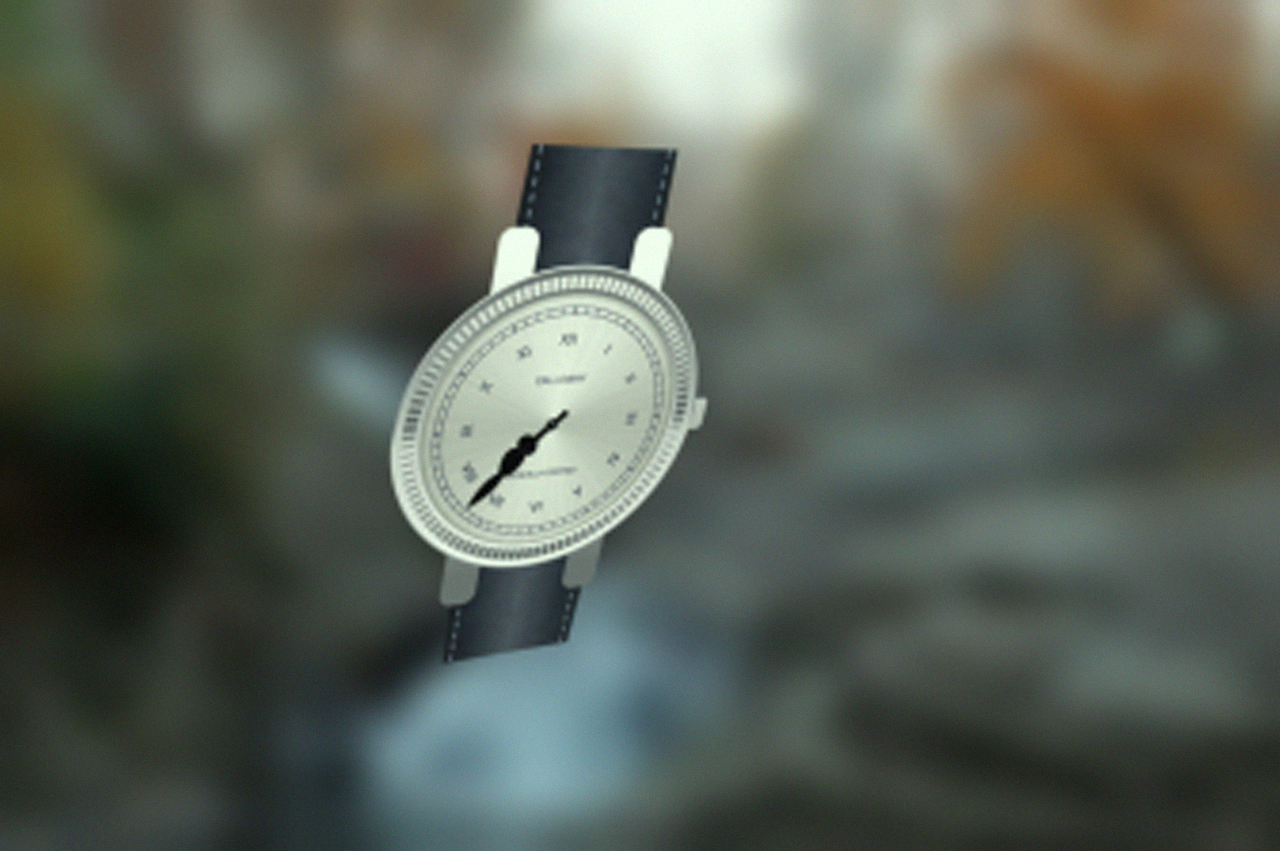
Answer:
7 h 37 min
